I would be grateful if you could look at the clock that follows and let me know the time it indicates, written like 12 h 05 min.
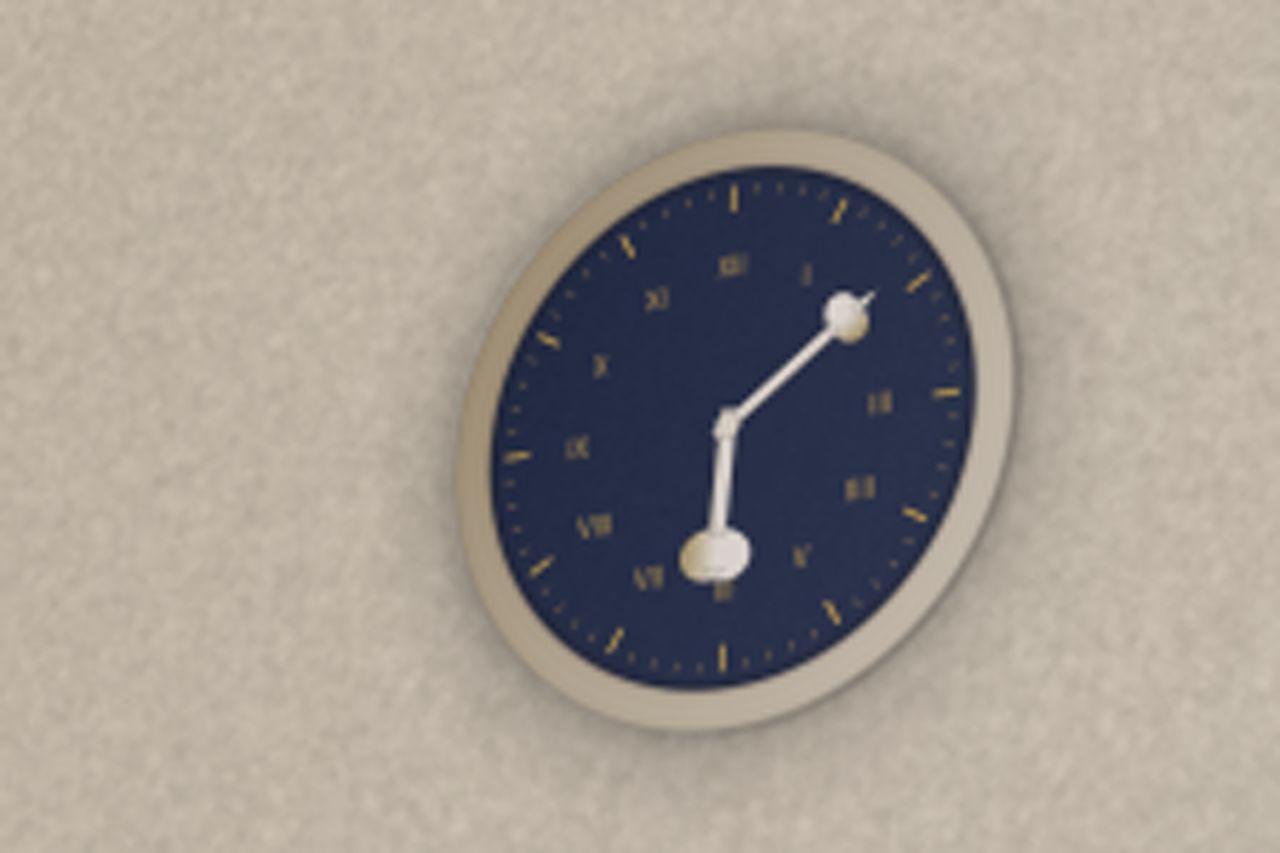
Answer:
6 h 09 min
